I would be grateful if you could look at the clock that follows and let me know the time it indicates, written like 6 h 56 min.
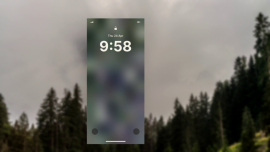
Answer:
9 h 58 min
